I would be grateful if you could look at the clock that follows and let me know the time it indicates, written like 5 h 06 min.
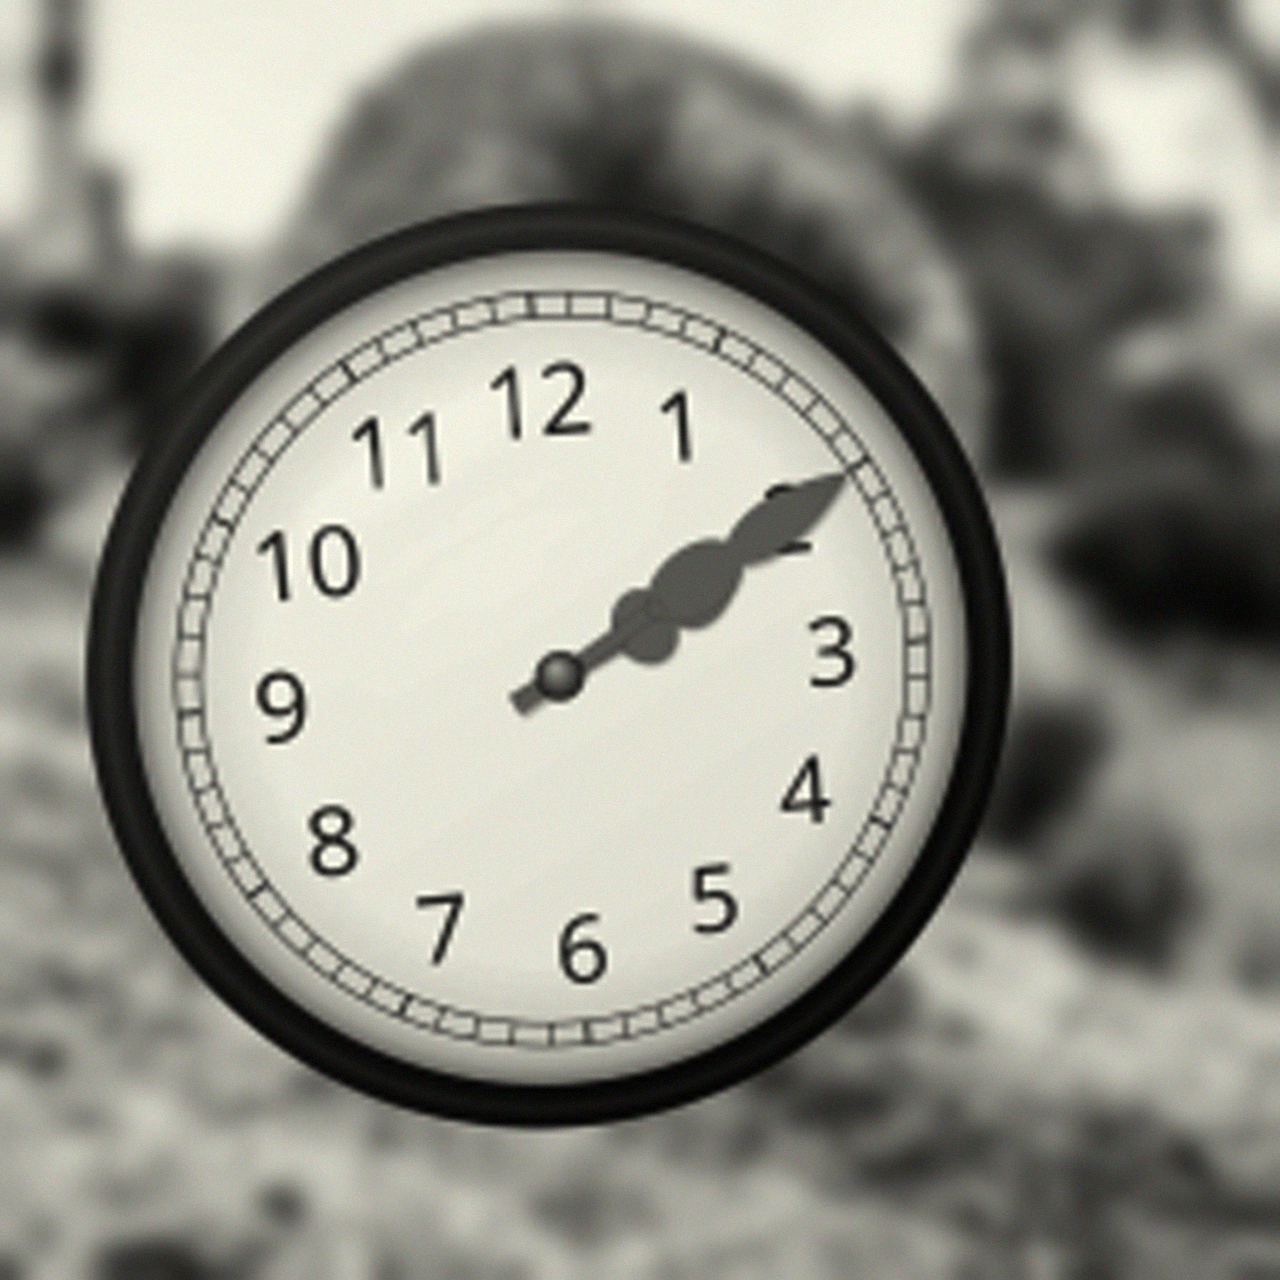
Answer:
2 h 10 min
